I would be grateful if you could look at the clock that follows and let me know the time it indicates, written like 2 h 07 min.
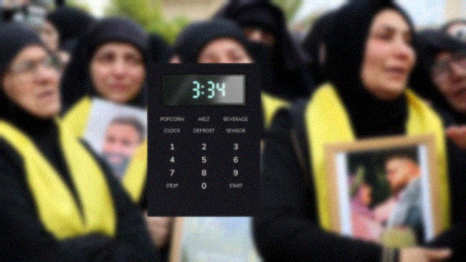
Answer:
3 h 34 min
